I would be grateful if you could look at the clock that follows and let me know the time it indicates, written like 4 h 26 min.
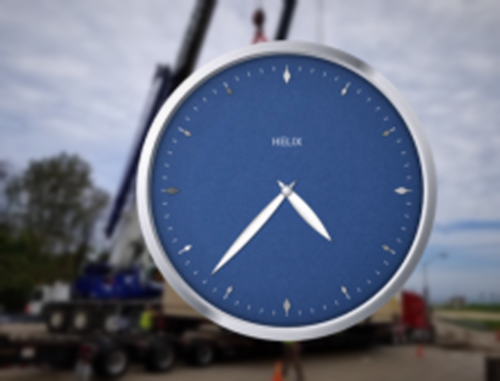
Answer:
4 h 37 min
